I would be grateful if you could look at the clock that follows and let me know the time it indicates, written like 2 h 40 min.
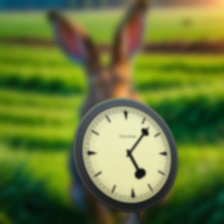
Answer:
5 h 07 min
